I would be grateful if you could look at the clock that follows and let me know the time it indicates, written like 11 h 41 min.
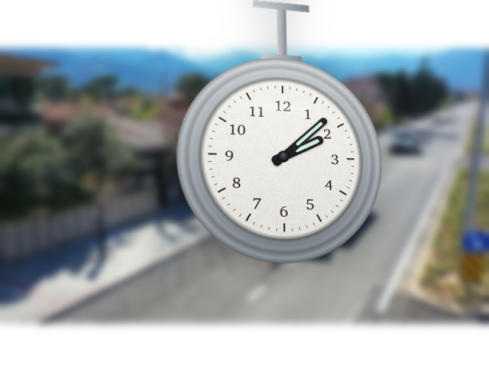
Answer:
2 h 08 min
